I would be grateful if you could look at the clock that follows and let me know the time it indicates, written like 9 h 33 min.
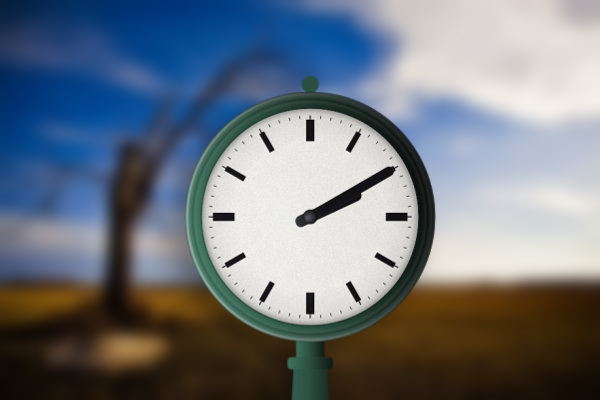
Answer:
2 h 10 min
